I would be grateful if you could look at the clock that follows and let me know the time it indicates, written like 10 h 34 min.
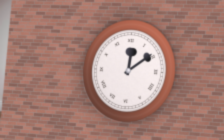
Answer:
12 h 09 min
